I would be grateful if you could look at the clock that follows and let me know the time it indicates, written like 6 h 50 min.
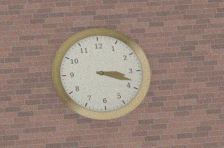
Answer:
3 h 18 min
